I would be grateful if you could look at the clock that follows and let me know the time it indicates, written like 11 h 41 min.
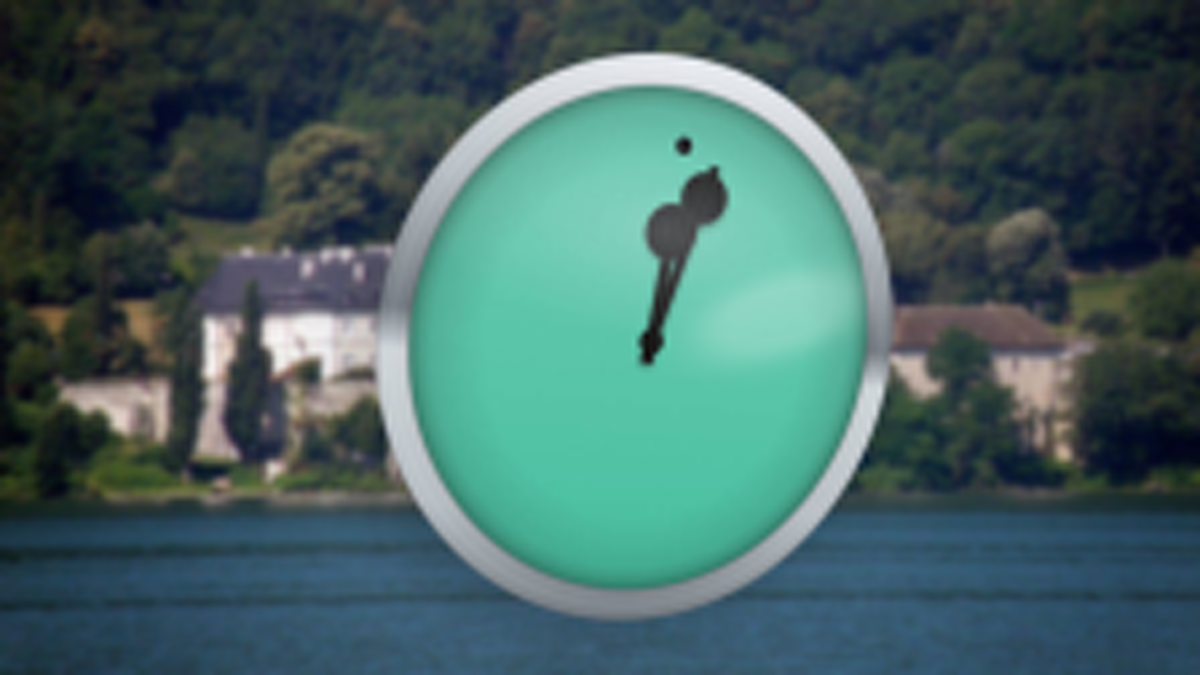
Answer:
12 h 02 min
